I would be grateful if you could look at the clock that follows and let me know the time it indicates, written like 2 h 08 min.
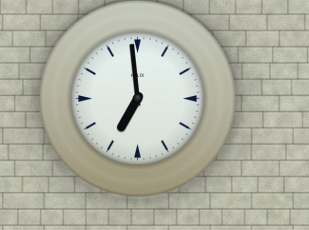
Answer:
6 h 59 min
